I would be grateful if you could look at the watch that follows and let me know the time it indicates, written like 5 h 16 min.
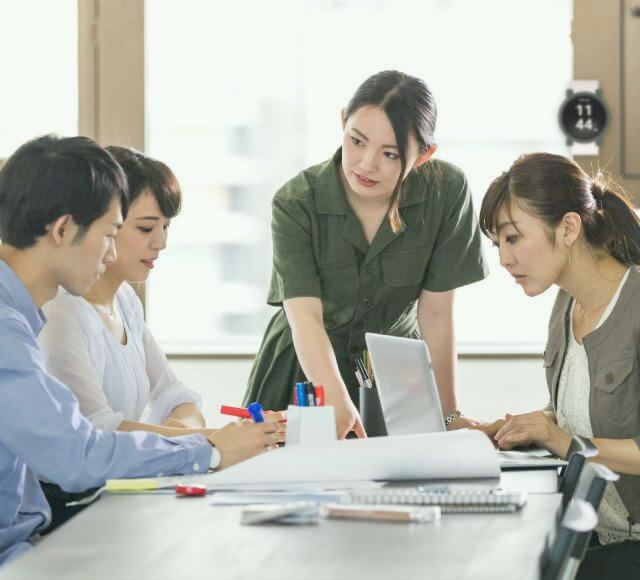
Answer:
11 h 44 min
